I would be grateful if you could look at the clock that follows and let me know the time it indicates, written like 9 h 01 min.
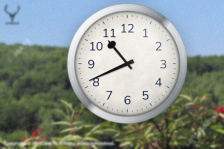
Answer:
10 h 41 min
